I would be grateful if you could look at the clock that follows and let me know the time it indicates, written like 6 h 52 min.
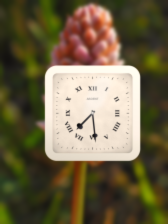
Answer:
7 h 29 min
